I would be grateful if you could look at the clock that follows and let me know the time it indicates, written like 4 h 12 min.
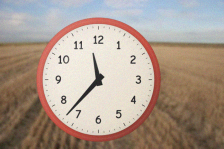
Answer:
11 h 37 min
